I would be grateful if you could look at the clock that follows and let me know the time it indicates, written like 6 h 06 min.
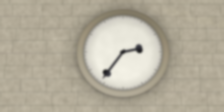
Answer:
2 h 36 min
